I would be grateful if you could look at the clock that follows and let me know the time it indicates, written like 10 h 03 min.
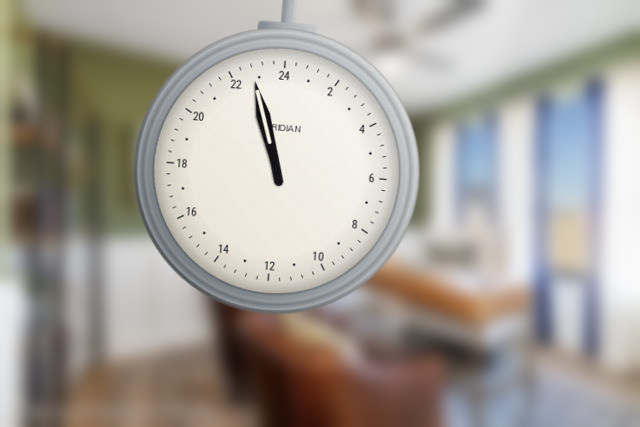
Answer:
22 h 57 min
